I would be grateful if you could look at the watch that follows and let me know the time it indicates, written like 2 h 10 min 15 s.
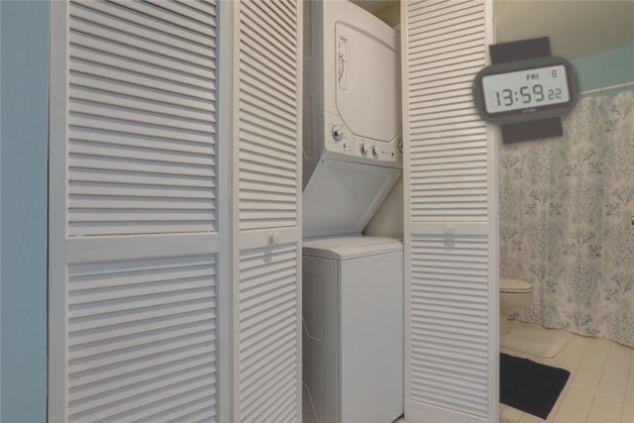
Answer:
13 h 59 min 22 s
